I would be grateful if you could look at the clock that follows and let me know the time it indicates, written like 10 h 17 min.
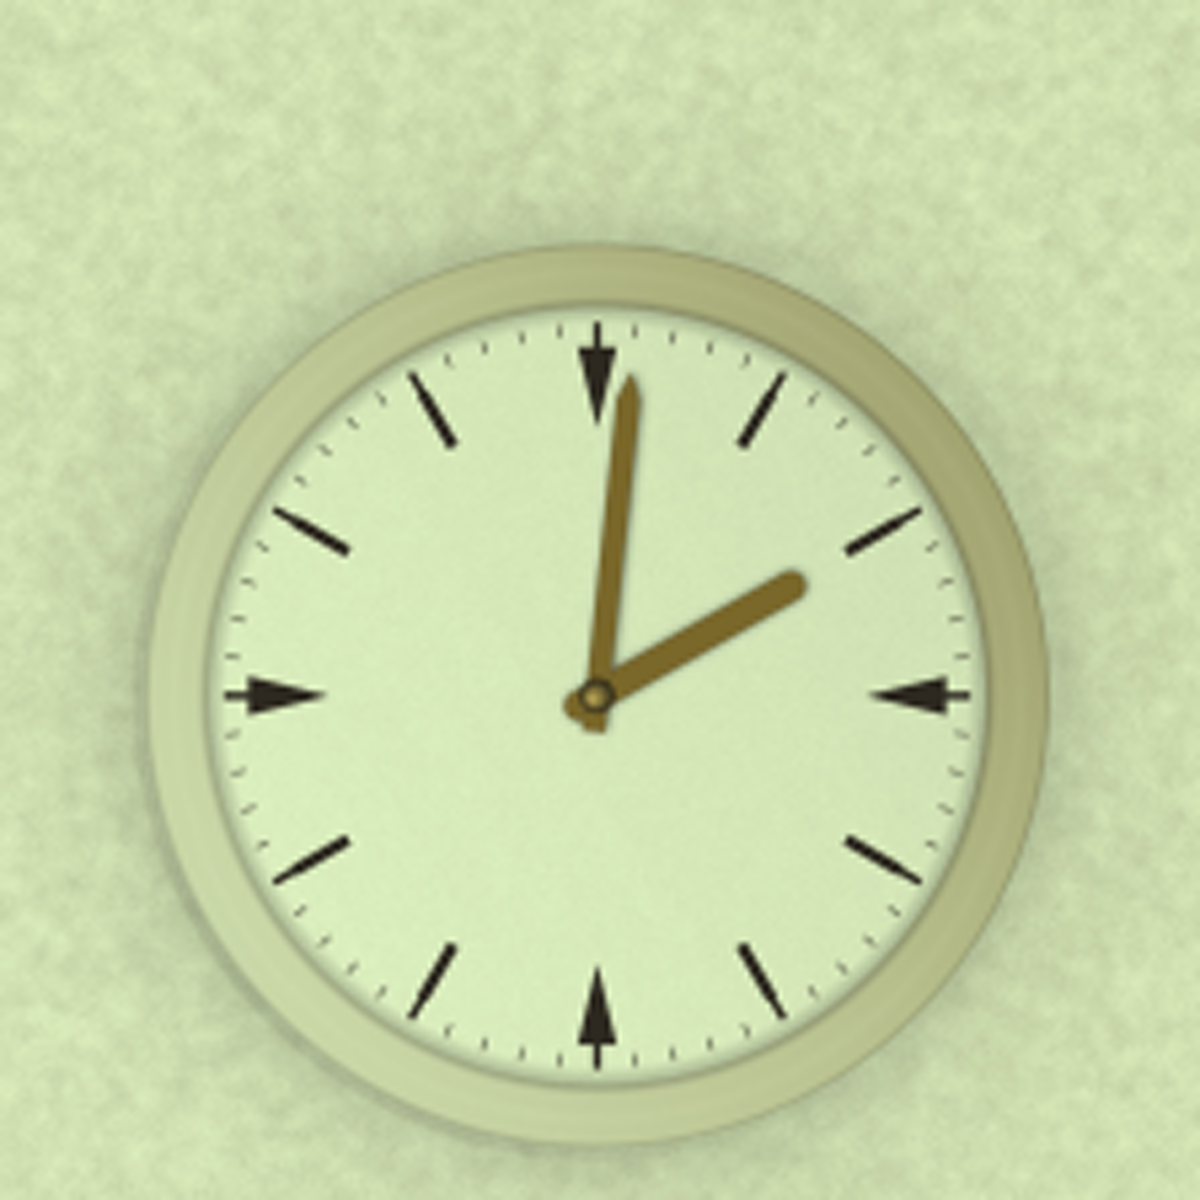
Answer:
2 h 01 min
